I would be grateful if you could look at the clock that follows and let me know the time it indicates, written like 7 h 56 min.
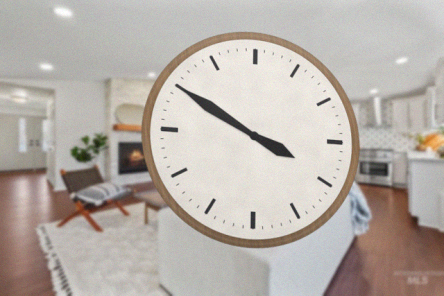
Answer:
3 h 50 min
